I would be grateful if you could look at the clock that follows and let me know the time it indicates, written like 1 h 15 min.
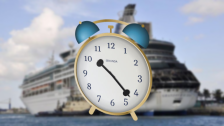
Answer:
10 h 23 min
